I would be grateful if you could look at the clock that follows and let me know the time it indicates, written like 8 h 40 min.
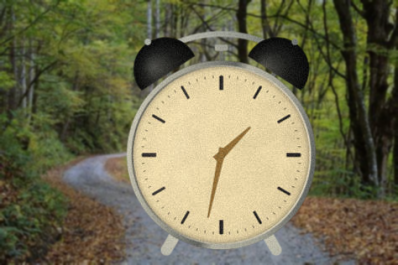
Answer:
1 h 32 min
